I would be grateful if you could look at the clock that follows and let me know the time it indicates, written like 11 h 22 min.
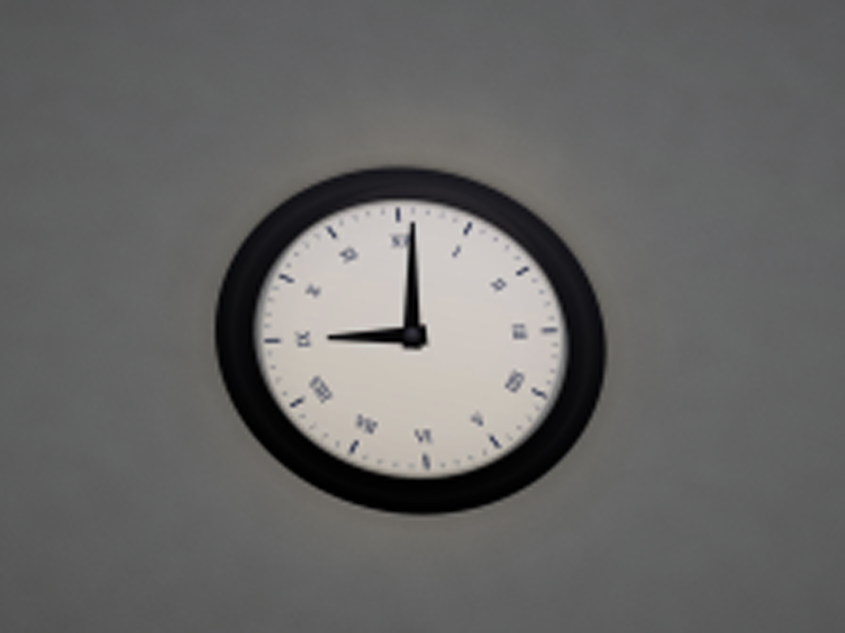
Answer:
9 h 01 min
